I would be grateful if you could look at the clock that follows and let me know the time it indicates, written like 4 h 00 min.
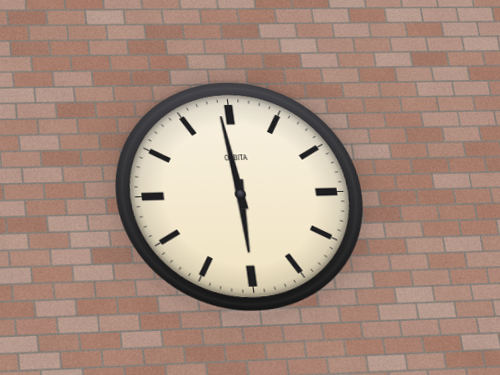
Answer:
5 h 59 min
